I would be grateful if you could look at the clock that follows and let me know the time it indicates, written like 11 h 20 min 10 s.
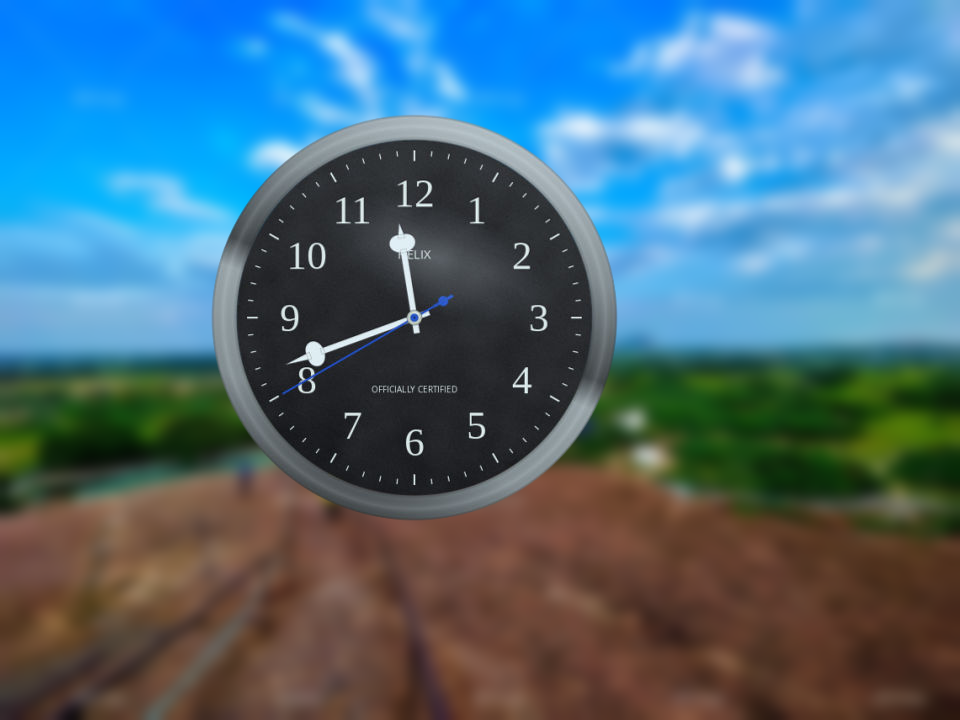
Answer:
11 h 41 min 40 s
